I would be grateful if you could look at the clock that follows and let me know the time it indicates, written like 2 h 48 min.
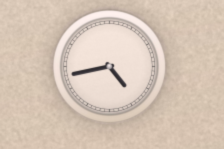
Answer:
4 h 43 min
